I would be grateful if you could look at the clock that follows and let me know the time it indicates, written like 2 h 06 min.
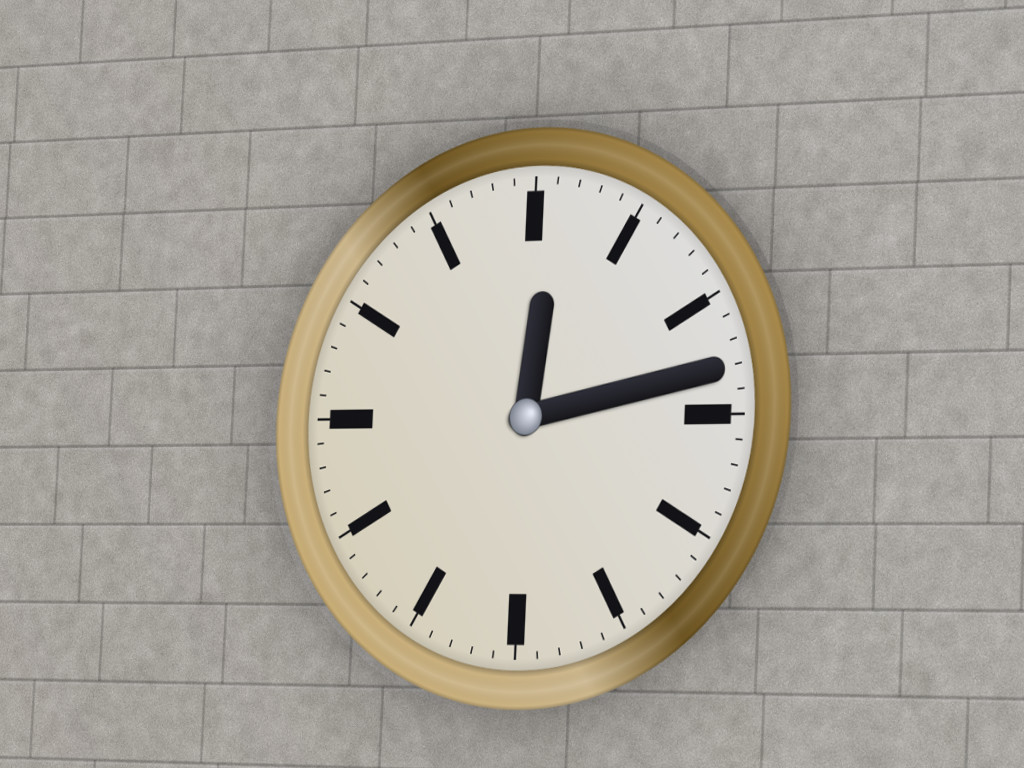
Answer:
12 h 13 min
